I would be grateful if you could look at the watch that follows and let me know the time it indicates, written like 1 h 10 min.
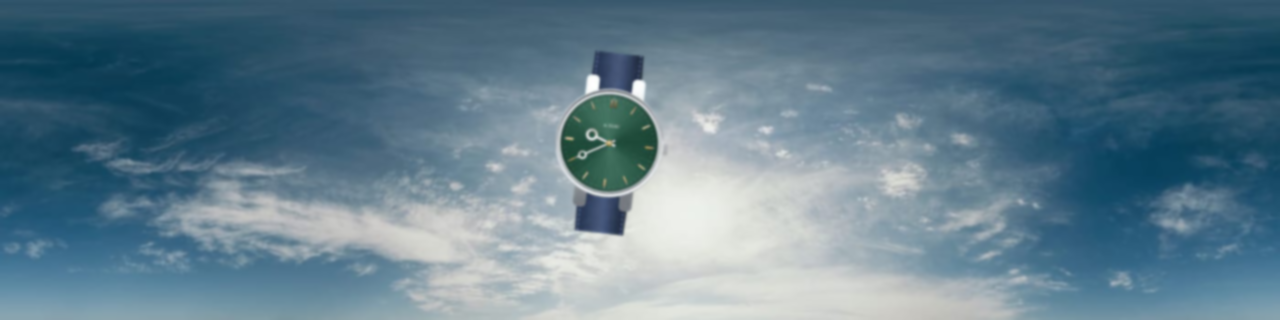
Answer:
9 h 40 min
